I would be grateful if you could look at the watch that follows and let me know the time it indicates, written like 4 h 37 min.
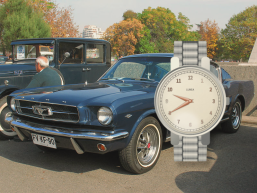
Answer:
9 h 40 min
